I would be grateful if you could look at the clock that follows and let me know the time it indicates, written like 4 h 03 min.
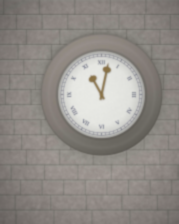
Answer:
11 h 02 min
